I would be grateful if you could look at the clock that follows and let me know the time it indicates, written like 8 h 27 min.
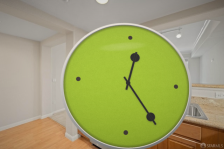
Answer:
12 h 24 min
